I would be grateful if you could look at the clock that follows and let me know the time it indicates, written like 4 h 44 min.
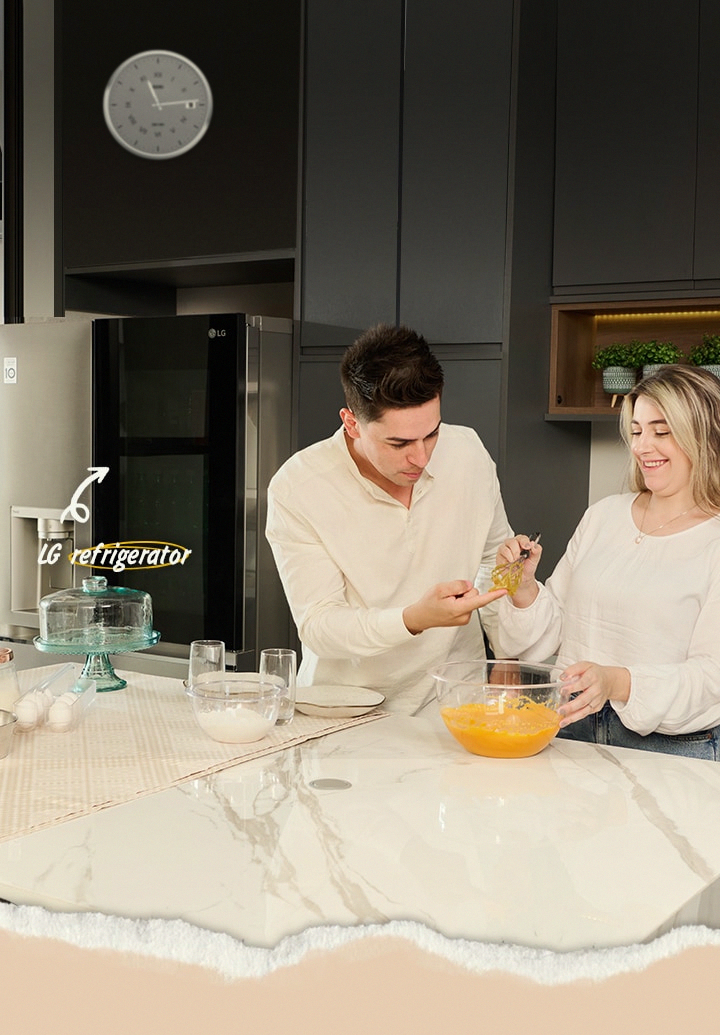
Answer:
11 h 14 min
